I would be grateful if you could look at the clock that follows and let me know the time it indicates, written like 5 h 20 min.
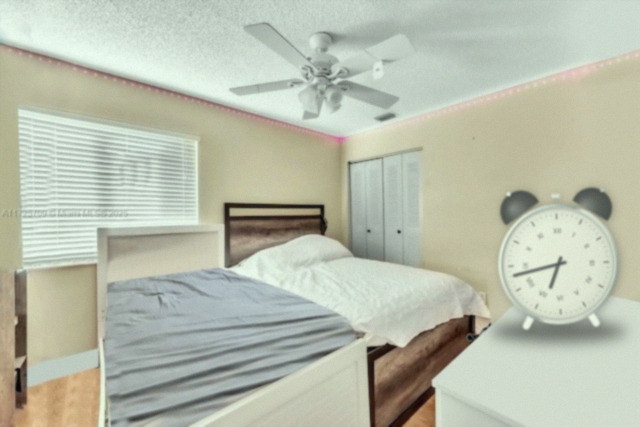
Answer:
6 h 43 min
